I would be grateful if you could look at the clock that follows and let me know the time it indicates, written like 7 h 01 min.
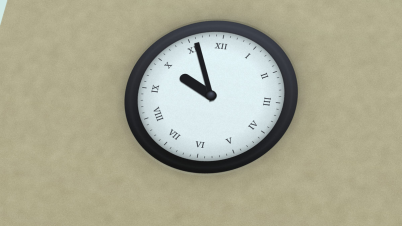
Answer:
9 h 56 min
